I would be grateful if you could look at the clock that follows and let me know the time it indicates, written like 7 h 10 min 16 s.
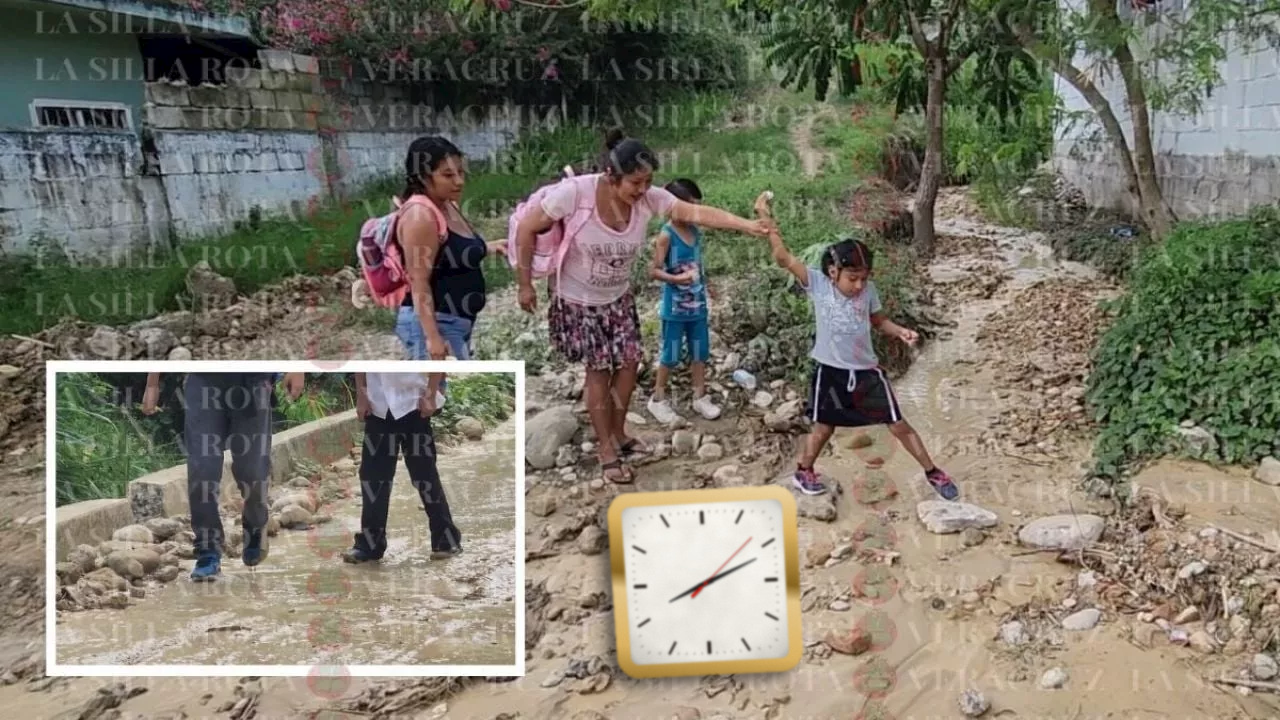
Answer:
8 h 11 min 08 s
